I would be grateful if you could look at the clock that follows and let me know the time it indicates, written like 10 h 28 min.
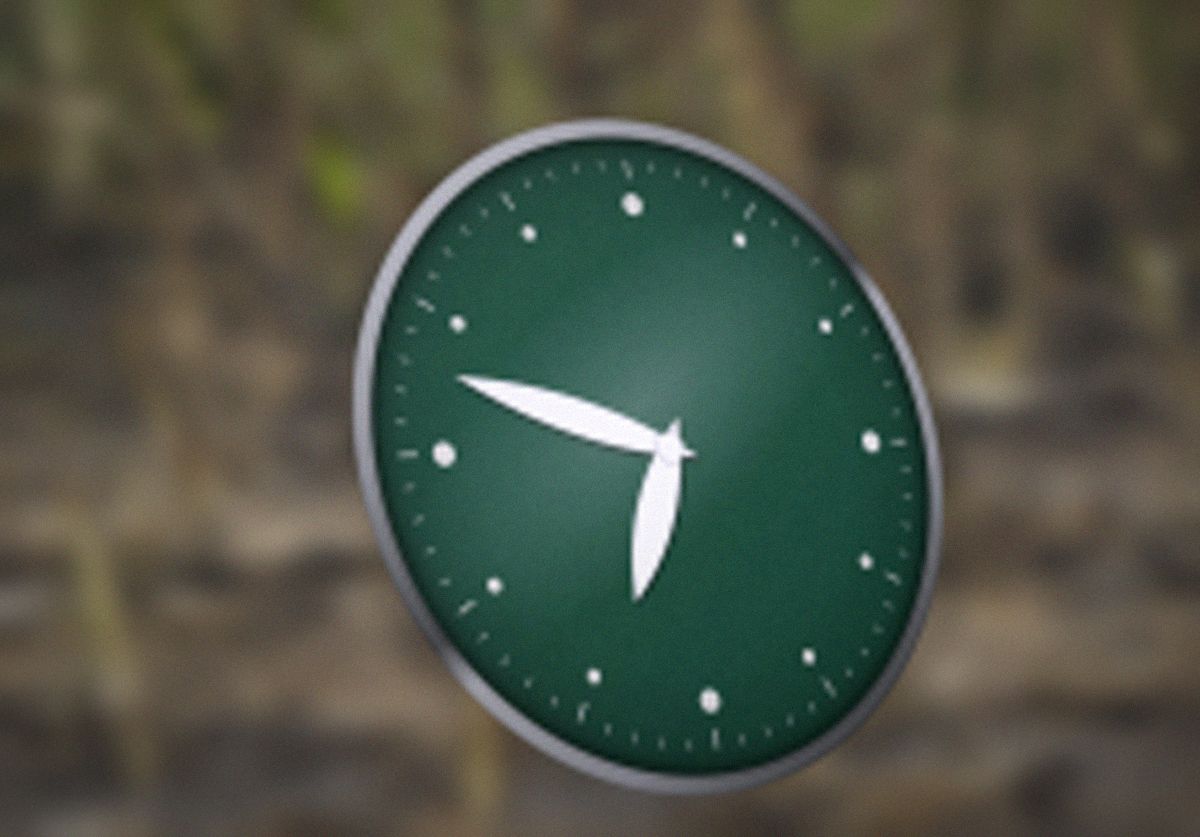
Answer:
6 h 48 min
